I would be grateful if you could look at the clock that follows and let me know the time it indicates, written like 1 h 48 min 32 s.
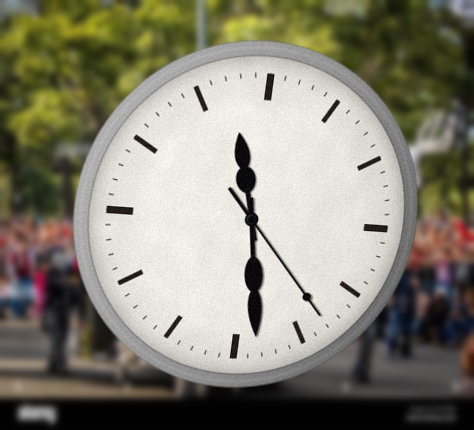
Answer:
11 h 28 min 23 s
